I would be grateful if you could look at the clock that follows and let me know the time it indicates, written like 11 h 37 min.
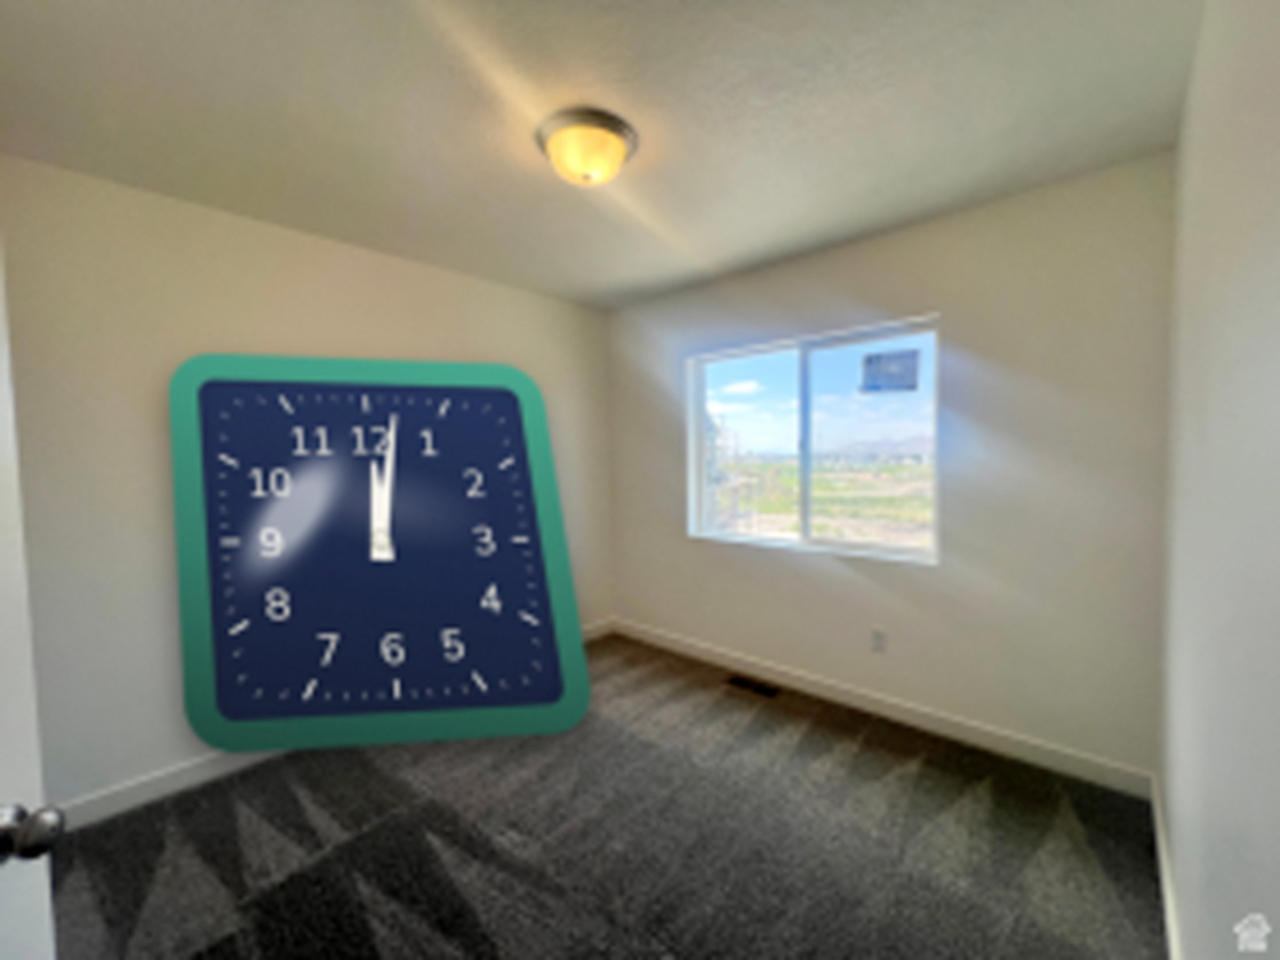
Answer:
12 h 02 min
